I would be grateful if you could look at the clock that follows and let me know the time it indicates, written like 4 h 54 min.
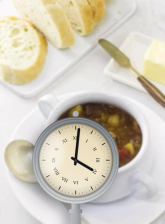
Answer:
4 h 01 min
